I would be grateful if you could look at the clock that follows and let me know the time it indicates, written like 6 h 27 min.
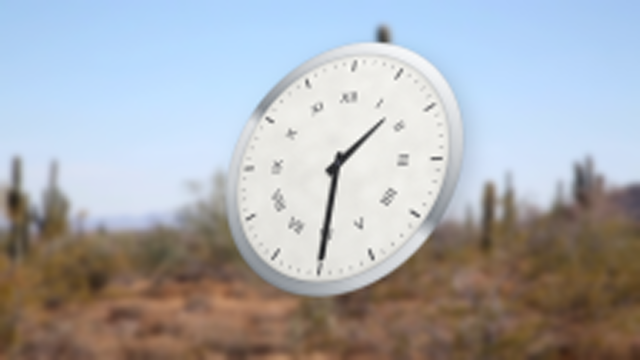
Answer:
1 h 30 min
